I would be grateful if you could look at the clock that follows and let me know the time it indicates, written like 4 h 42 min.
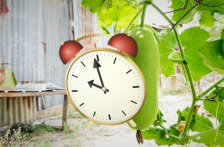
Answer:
9 h 59 min
